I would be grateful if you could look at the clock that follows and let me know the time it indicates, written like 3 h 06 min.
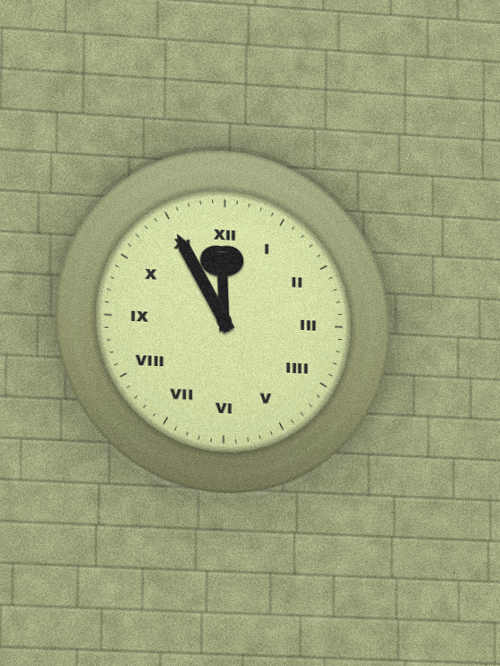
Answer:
11 h 55 min
